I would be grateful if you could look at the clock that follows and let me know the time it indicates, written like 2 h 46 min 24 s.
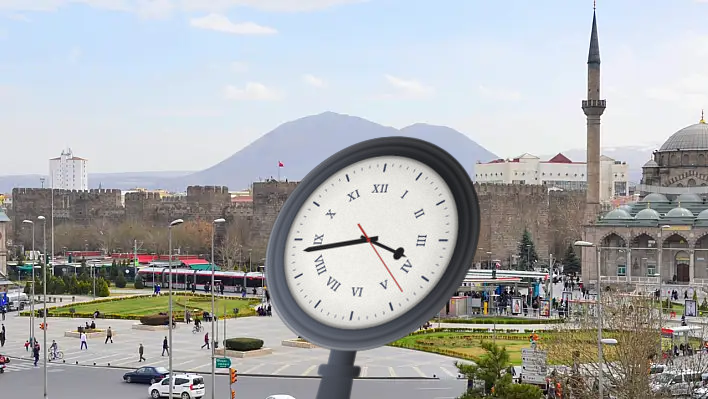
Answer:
3 h 43 min 23 s
